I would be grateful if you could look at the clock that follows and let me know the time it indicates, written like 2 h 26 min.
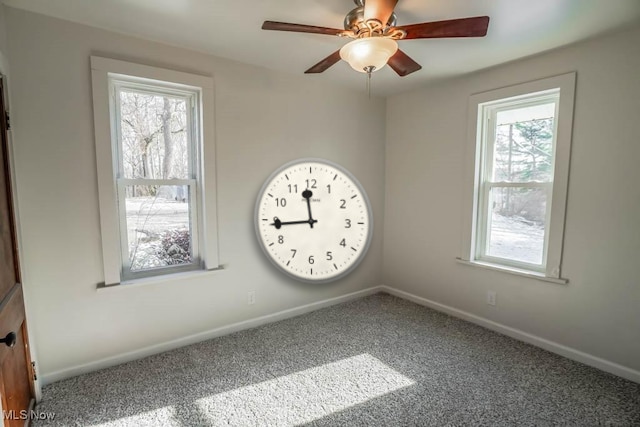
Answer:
11 h 44 min
